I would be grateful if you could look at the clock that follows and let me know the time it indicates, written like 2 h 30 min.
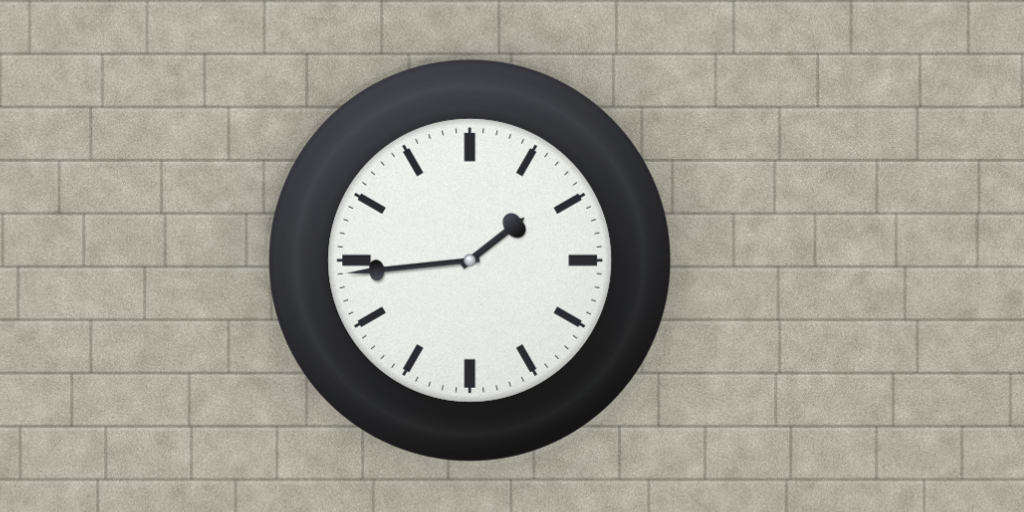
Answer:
1 h 44 min
